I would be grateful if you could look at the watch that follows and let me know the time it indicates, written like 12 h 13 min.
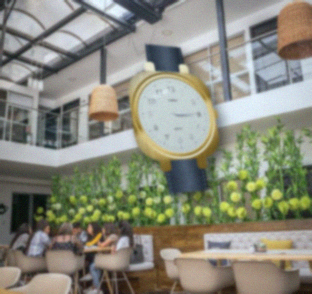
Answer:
3 h 15 min
